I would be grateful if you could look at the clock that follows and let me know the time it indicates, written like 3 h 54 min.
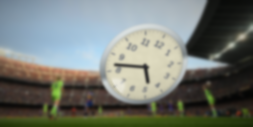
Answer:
4 h 42 min
